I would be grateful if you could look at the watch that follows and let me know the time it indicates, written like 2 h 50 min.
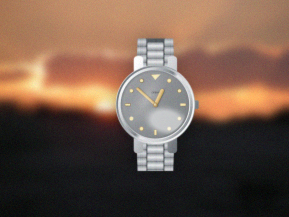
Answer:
12 h 52 min
